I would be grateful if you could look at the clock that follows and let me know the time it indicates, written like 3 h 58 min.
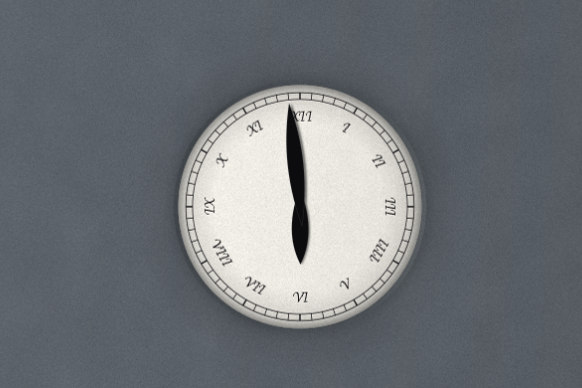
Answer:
5 h 59 min
